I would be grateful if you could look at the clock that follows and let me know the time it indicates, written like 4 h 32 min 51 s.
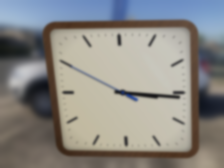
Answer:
3 h 15 min 50 s
